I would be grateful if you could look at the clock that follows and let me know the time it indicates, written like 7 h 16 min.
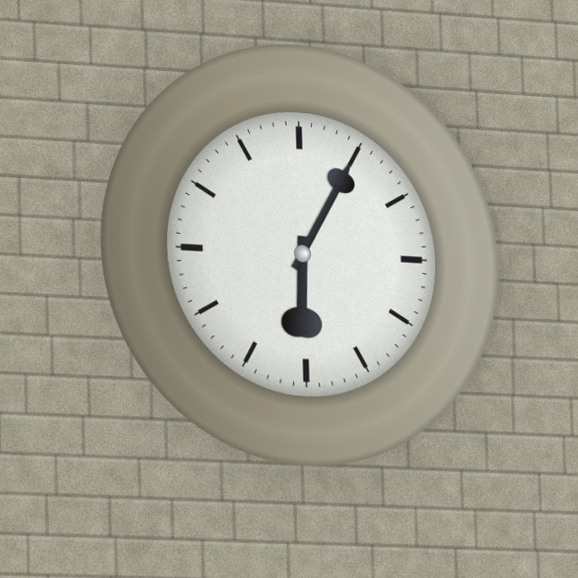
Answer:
6 h 05 min
